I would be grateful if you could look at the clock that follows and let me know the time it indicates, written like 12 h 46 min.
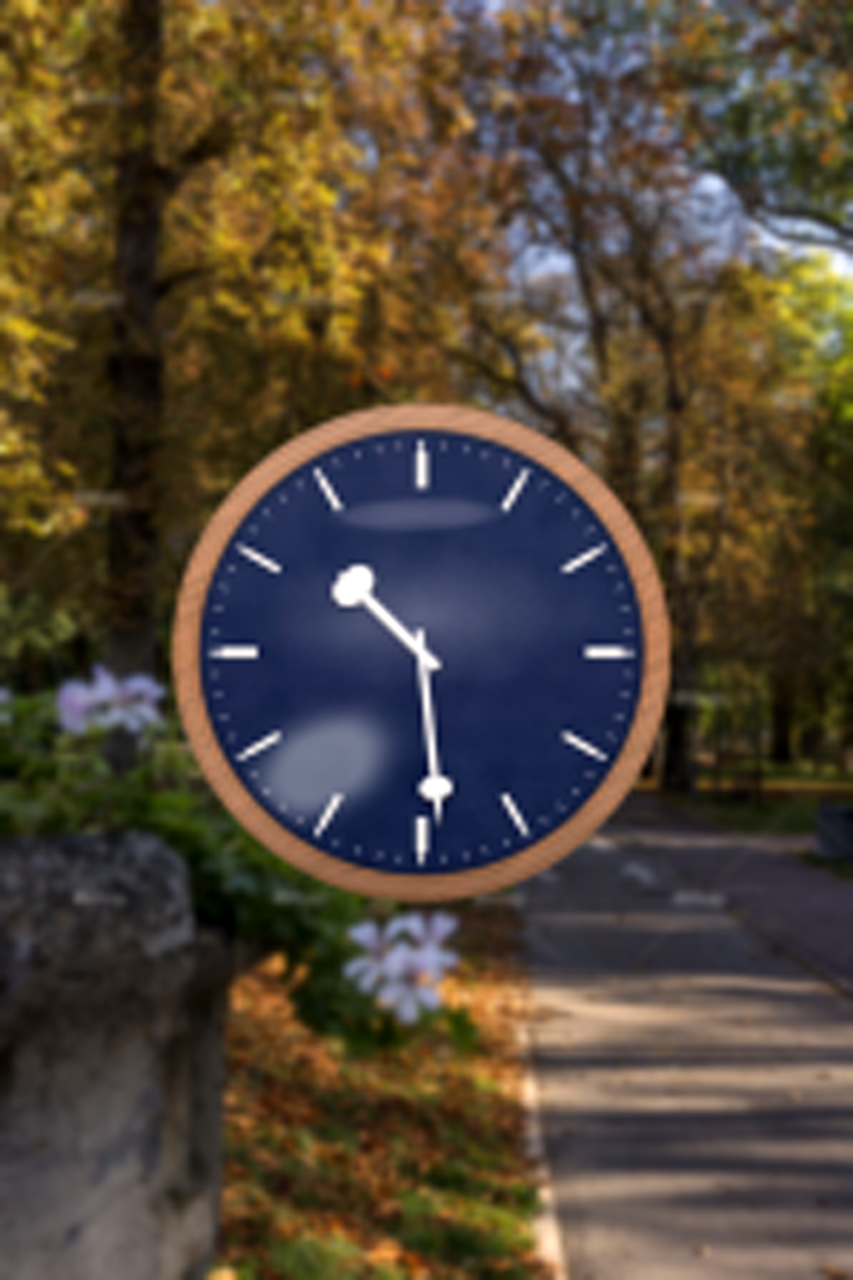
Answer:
10 h 29 min
